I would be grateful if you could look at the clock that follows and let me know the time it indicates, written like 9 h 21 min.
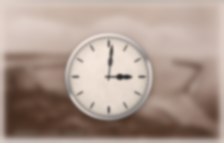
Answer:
3 h 01 min
